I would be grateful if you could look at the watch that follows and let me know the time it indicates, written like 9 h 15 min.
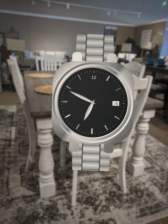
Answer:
6 h 49 min
